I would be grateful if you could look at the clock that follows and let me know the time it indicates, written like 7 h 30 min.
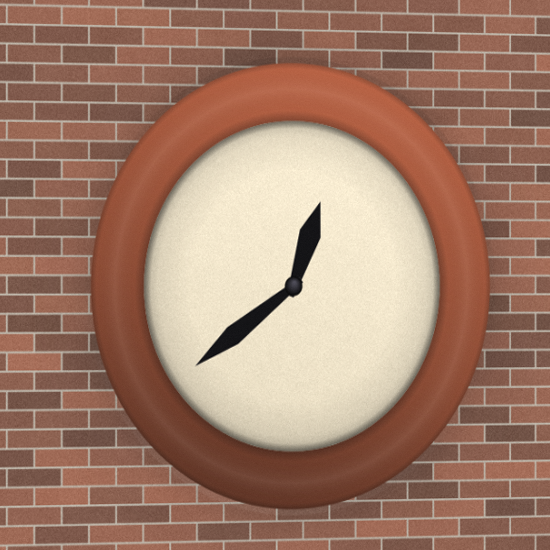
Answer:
12 h 39 min
